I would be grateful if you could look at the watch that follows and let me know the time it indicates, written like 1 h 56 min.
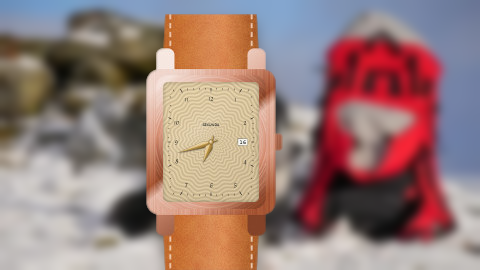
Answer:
6 h 42 min
